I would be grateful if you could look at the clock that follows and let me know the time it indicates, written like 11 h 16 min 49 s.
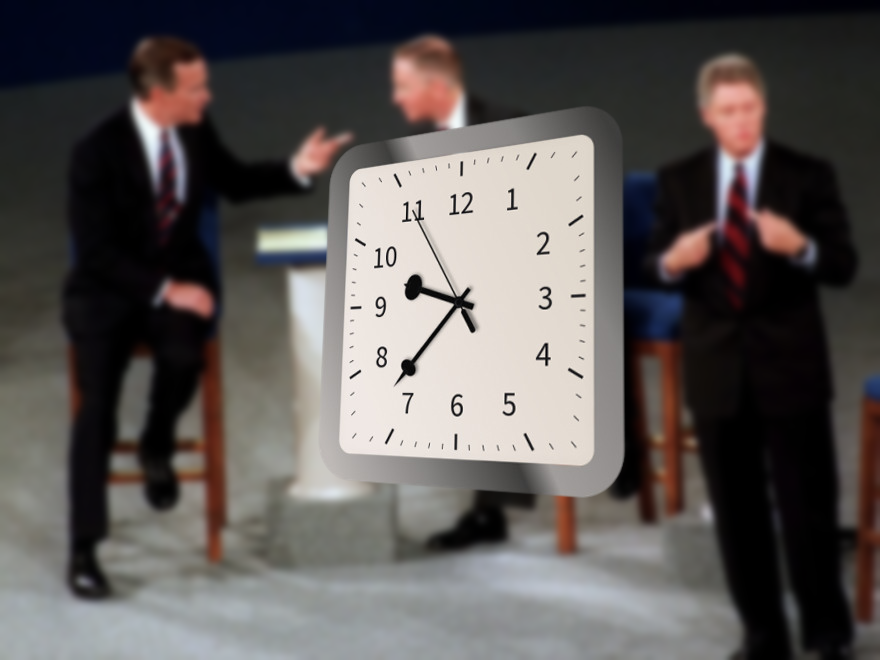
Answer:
9 h 36 min 55 s
